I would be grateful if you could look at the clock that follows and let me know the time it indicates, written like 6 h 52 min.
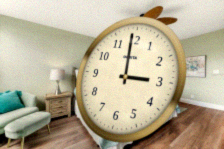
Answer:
2 h 59 min
